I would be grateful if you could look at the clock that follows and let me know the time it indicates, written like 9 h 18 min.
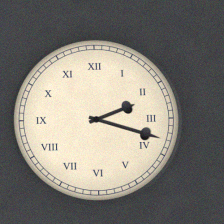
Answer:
2 h 18 min
